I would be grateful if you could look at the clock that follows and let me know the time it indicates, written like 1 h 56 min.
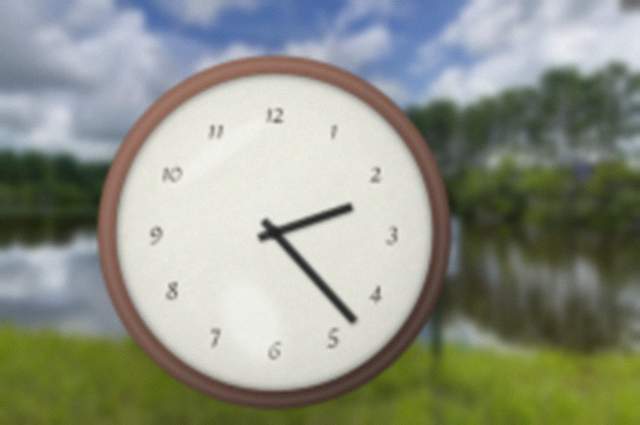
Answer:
2 h 23 min
